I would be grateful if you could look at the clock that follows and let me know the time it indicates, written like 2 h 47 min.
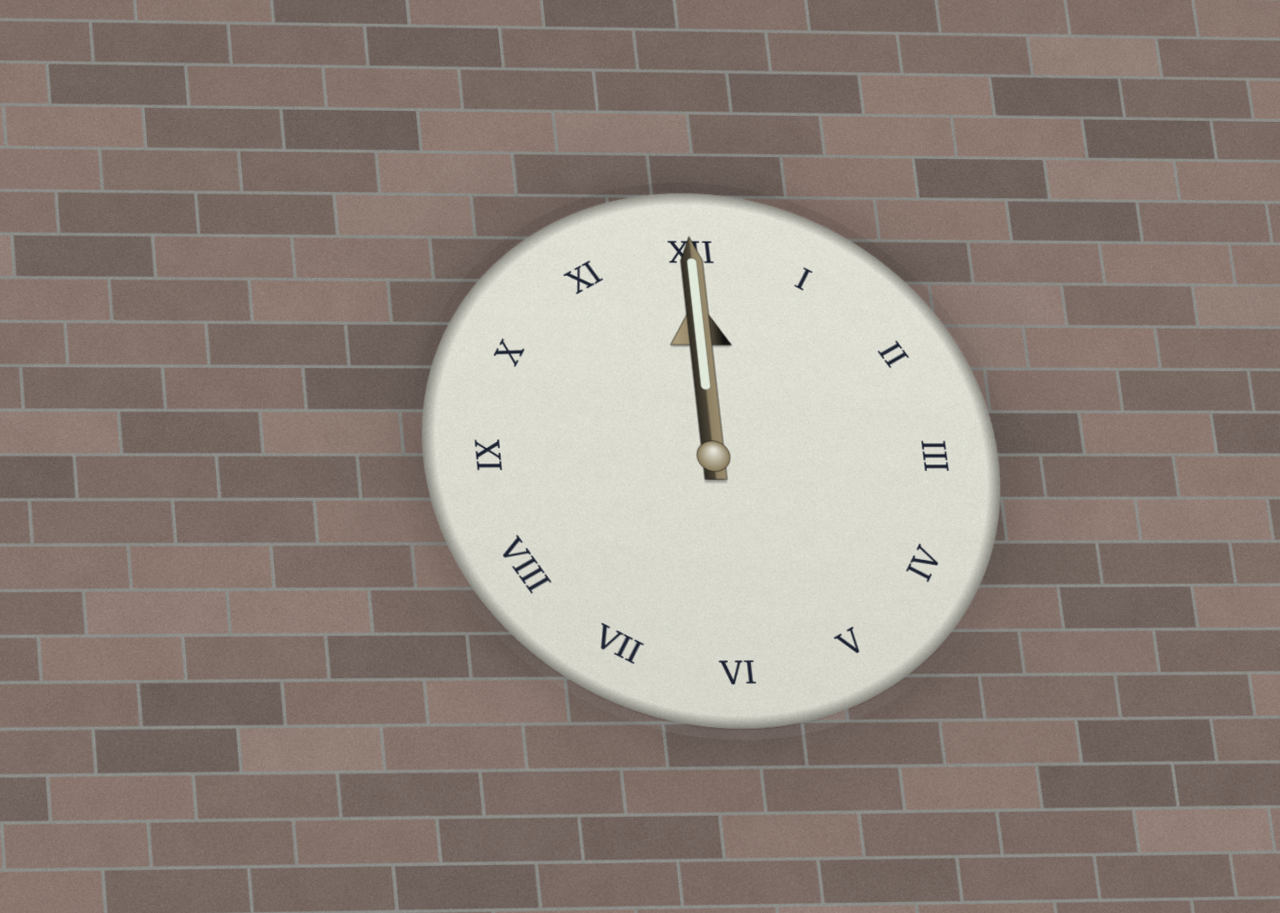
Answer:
12 h 00 min
